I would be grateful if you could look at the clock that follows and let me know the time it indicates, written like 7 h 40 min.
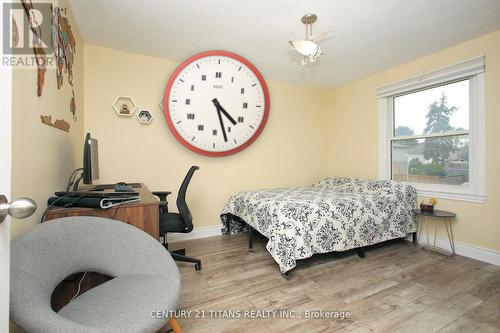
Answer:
4 h 27 min
